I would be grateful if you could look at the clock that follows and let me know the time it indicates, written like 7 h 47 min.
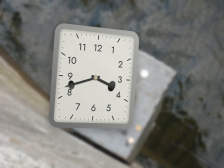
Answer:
3 h 42 min
